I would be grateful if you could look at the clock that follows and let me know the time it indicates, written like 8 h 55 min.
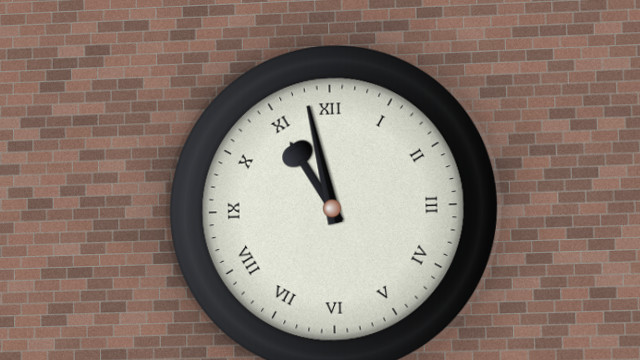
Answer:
10 h 58 min
